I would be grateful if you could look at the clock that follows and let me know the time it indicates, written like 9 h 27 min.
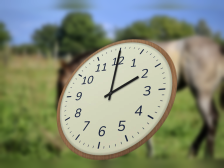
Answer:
2 h 00 min
